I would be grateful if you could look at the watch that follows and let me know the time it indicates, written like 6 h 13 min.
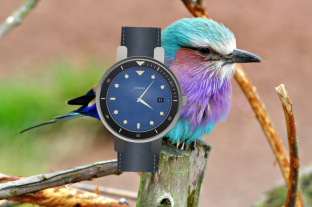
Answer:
4 h 06 min
